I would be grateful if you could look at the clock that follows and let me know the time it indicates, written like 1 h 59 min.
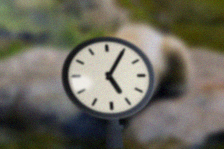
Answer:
5 h 05 min
